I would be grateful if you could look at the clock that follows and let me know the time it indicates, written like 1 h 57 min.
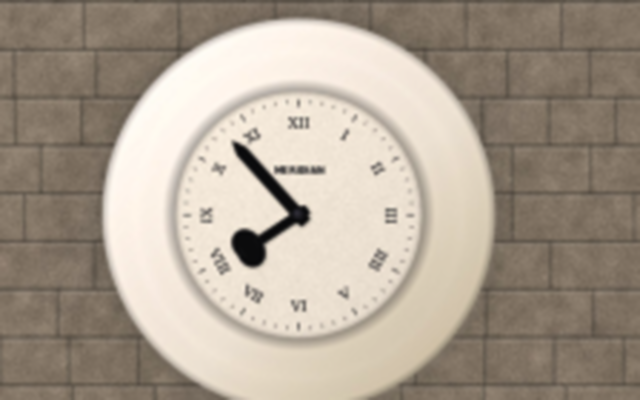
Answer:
7 h 53 min
